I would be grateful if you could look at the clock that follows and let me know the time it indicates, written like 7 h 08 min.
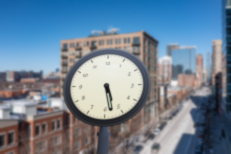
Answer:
5 h 28 min
